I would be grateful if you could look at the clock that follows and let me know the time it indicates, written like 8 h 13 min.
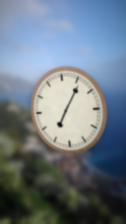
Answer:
7 h 06 min
